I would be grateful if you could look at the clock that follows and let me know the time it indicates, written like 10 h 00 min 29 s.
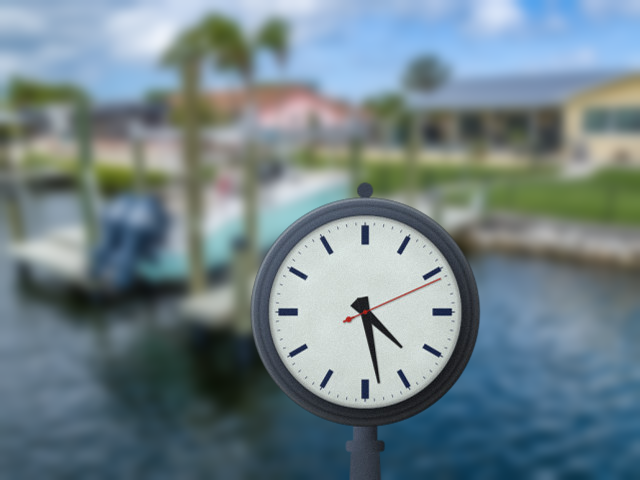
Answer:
4 h 28 min 11 s
